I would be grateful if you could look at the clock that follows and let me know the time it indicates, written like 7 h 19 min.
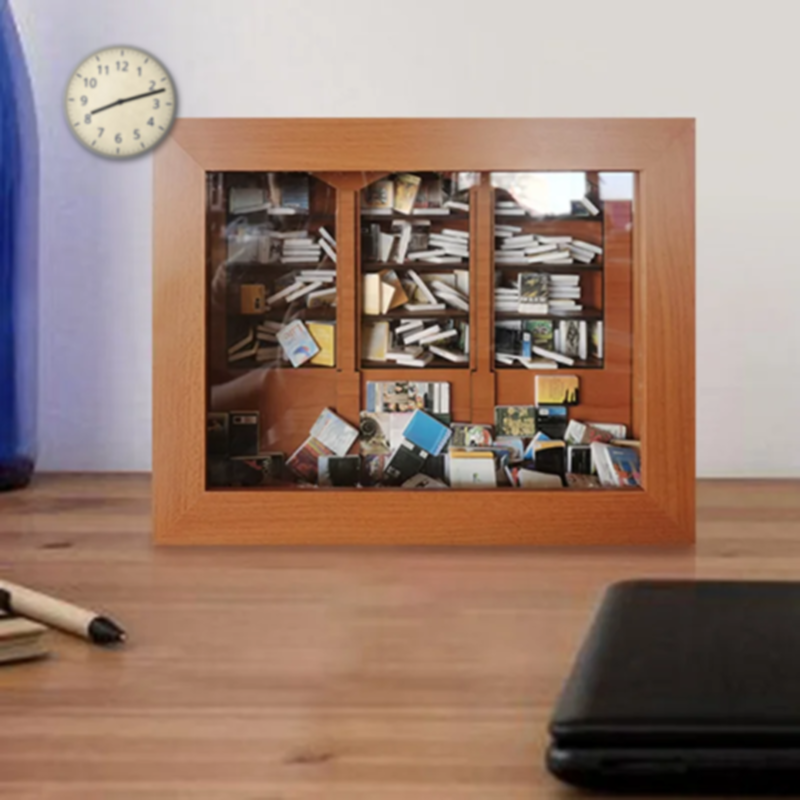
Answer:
8 h 12 min
